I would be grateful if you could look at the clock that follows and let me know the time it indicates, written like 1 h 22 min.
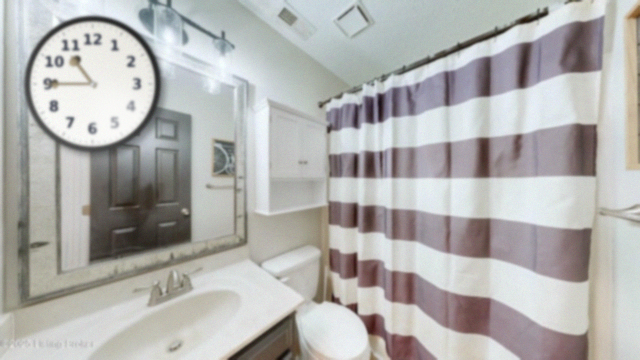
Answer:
10 h 45 min
